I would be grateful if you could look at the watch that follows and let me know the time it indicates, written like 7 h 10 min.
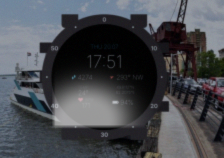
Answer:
17 h 51 min
